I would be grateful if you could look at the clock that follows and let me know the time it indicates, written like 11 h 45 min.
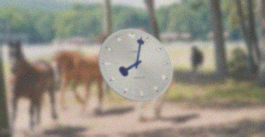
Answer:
8 h 03 min
